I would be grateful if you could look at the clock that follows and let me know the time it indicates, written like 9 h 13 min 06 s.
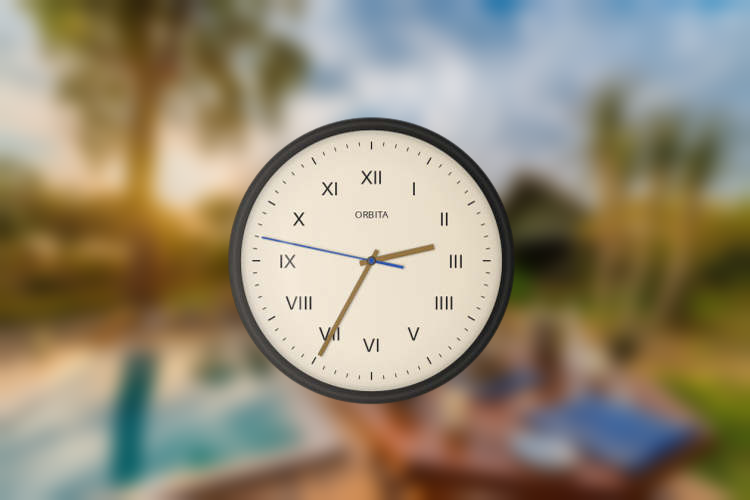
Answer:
2 h 34 min 47 s
